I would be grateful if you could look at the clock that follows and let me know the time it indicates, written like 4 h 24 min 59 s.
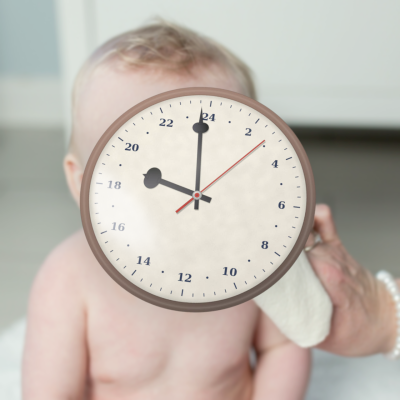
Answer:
18 h 59 min 07 s
